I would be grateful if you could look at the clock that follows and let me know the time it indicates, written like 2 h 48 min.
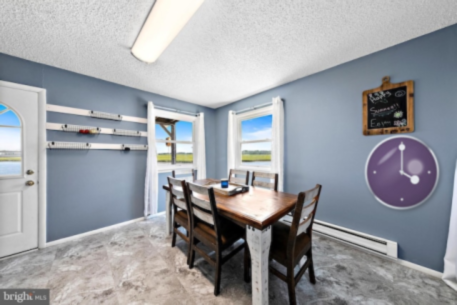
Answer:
4 h 00 min
